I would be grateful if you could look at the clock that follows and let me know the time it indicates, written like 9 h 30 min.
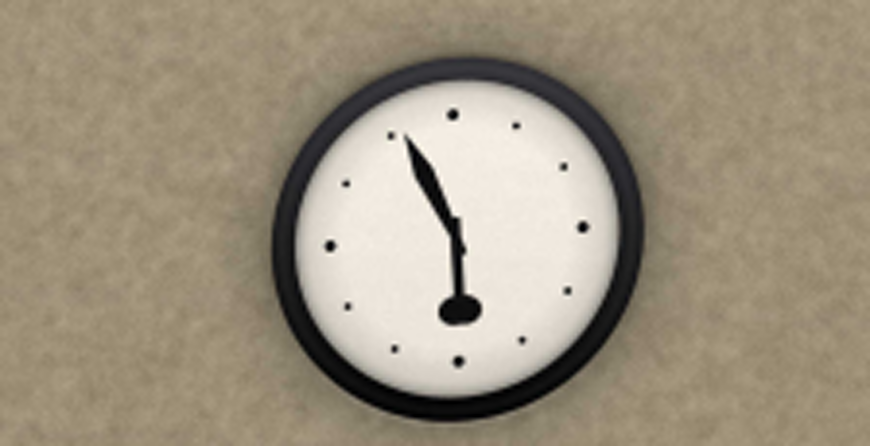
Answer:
5 h 56 min
